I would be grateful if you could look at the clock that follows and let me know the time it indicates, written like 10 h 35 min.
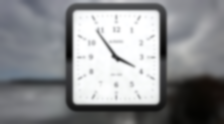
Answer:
3 h 54 min
